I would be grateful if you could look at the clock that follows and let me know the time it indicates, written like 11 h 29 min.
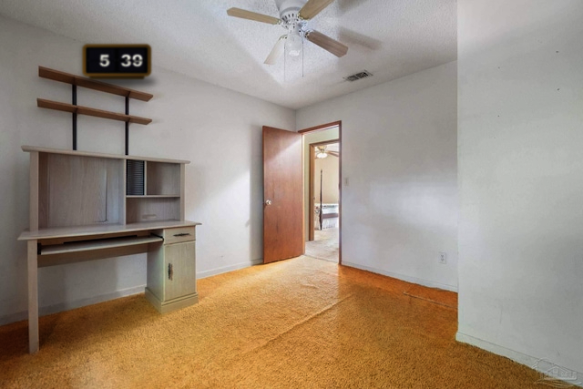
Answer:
5 h 39 min
